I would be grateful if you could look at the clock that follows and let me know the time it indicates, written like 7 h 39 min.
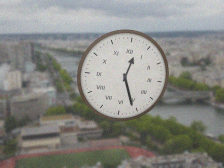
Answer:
12 h 26 min
